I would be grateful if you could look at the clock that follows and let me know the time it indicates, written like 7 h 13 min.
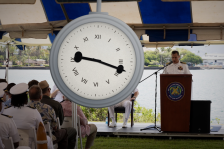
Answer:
9 h 18 min
